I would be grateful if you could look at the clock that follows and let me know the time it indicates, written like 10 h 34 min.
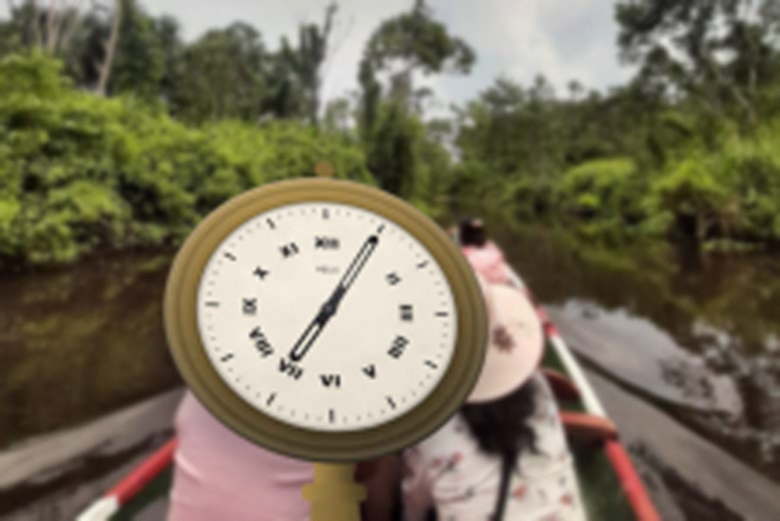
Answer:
7 h 05 min
